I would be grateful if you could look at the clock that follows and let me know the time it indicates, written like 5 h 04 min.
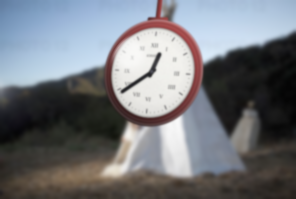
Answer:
12 h 39 min
